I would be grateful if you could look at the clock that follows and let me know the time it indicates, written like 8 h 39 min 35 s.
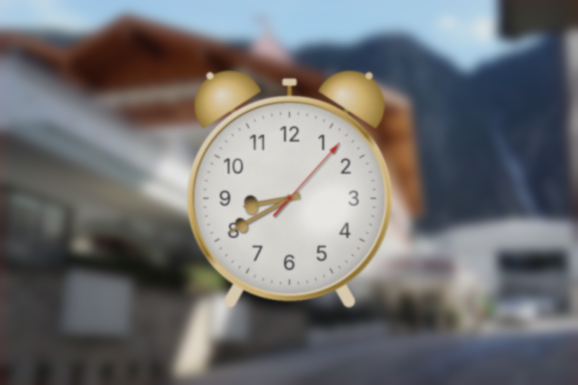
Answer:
8 h 40 min 07 s
